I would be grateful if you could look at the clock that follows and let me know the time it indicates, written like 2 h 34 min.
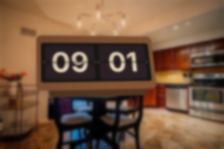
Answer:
9 h 01 min
